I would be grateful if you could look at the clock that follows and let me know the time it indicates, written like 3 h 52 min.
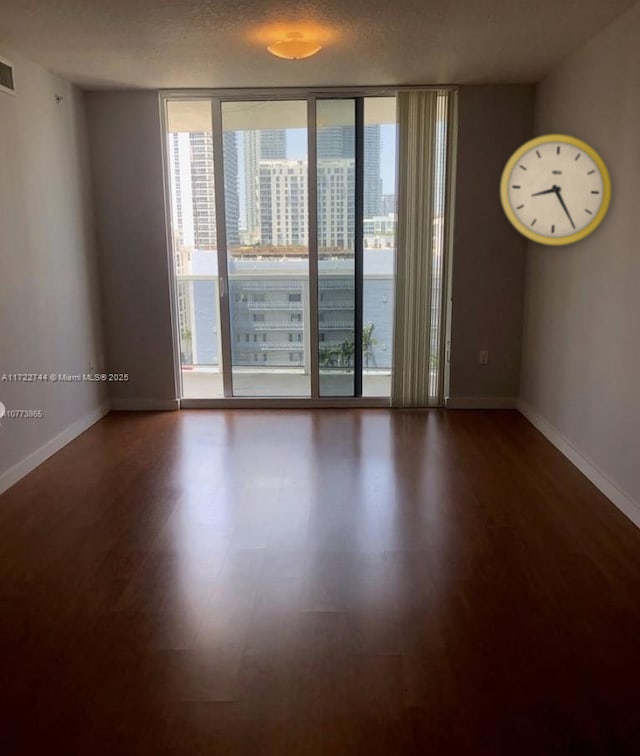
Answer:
8 h 25 min
